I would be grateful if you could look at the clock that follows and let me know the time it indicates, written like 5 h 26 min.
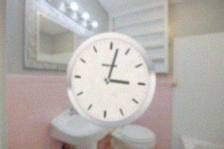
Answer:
3 h 02 min
